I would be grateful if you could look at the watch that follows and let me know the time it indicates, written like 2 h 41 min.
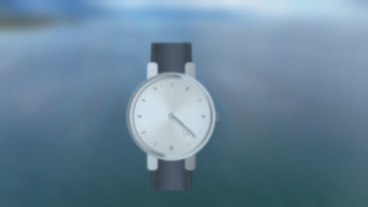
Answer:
4 h 22 min
